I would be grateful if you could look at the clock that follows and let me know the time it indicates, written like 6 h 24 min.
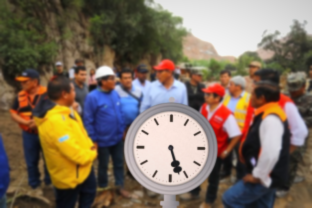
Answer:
5 h 27 min
